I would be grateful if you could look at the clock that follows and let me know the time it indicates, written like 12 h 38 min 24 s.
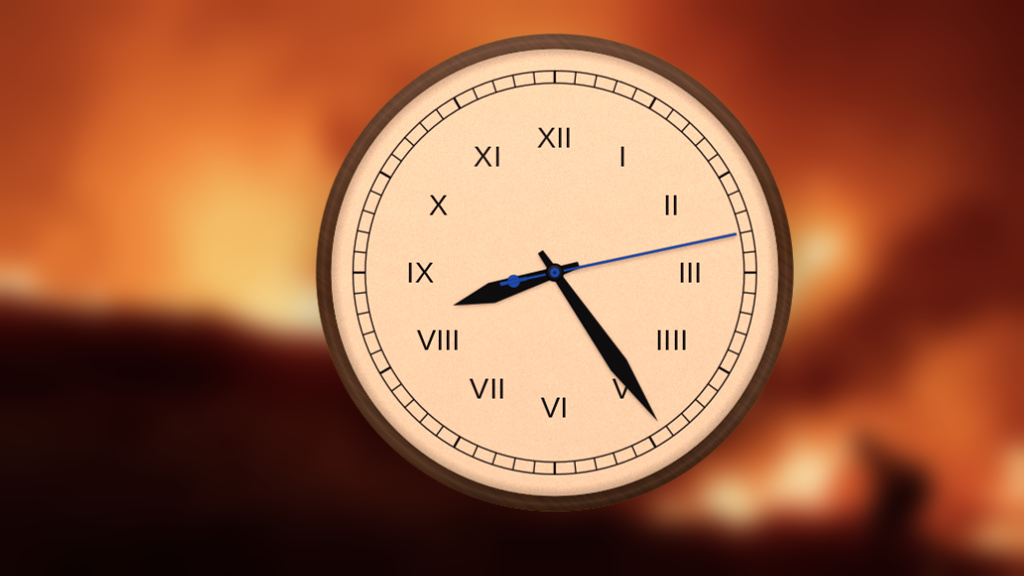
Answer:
8 h 24 min 13 s
